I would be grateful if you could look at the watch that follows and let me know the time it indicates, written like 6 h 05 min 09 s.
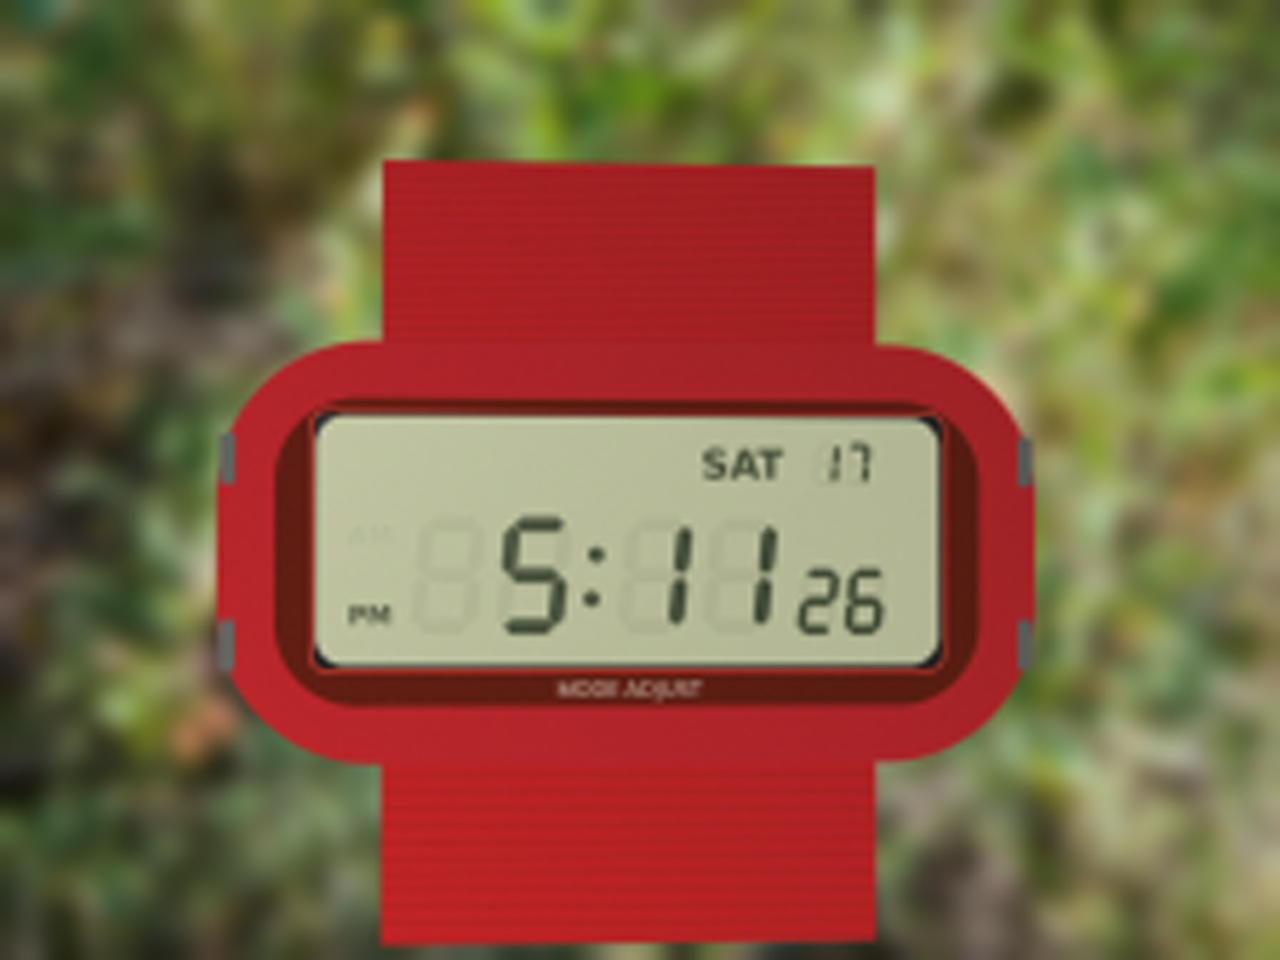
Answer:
5 h 11 min 26 s
